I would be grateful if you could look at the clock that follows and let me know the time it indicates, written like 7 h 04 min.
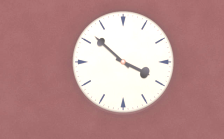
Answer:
3 h 52 min
